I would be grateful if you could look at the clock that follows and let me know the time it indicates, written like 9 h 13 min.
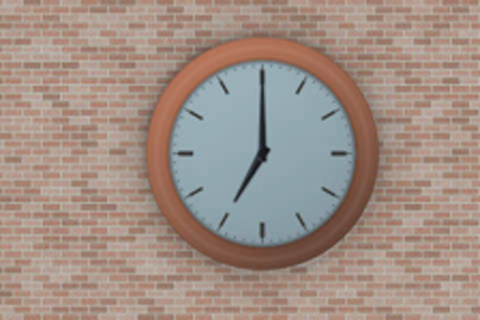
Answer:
7 h 00 min
